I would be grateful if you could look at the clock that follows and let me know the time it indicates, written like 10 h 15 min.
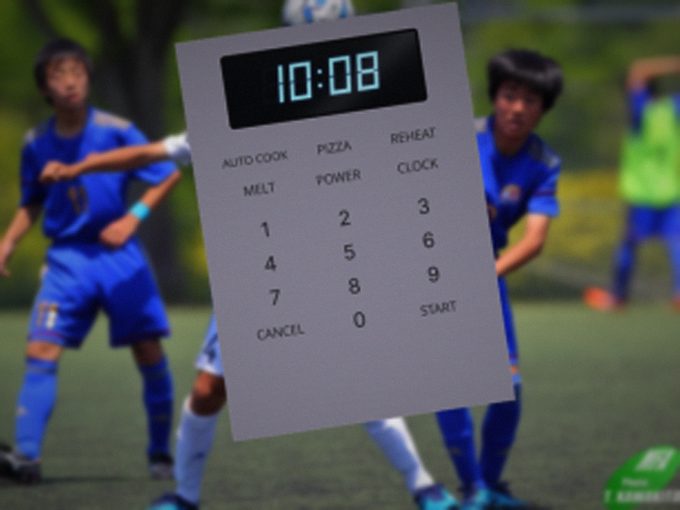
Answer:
10 h 08 min
